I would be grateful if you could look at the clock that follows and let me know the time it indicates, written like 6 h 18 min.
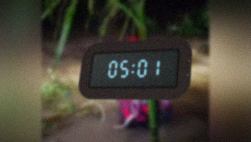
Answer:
5 h 01 min
